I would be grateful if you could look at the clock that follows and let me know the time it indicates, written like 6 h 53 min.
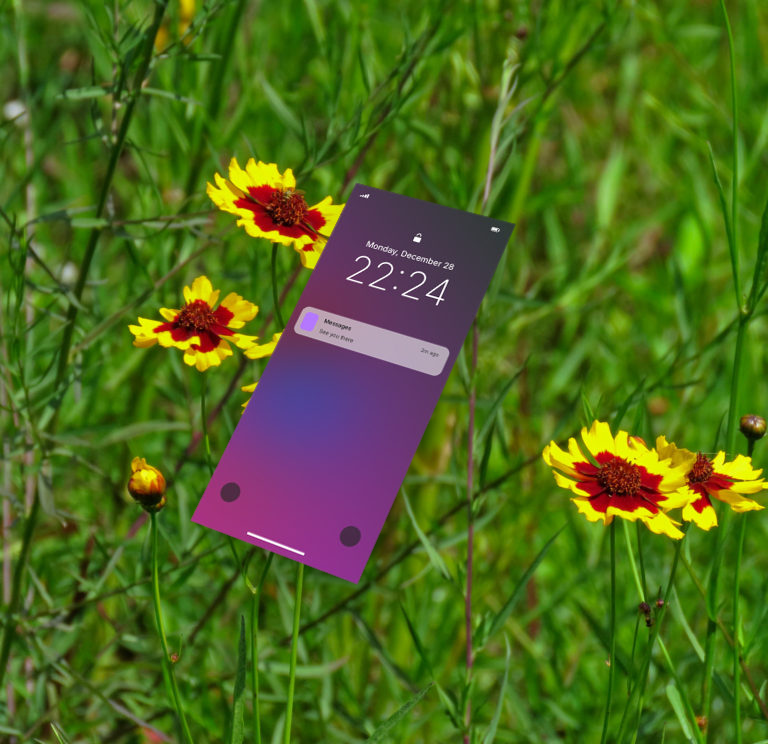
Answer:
22 h 24 min
